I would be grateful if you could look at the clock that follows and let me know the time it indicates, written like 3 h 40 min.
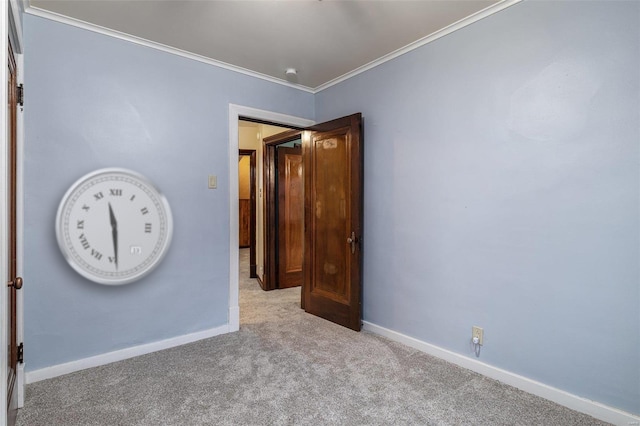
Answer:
11 h 29 min
